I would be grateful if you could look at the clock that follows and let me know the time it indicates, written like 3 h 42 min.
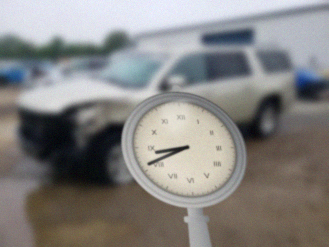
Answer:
8 h 41 min
